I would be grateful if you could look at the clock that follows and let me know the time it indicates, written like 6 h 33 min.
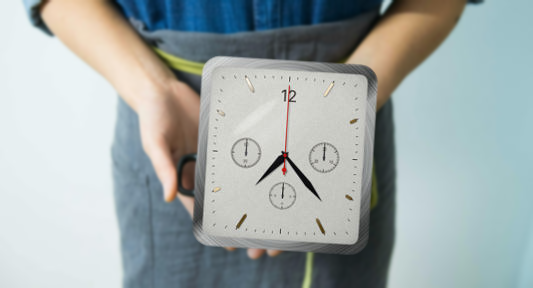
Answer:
7 h 23 min
